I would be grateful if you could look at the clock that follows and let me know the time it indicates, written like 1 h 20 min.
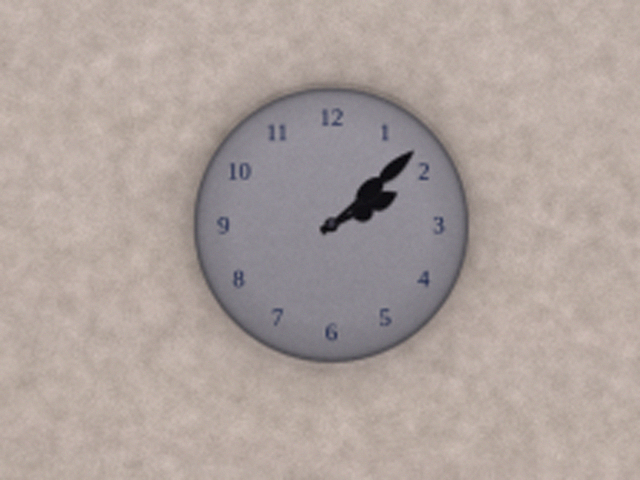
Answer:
2 h 08 min
